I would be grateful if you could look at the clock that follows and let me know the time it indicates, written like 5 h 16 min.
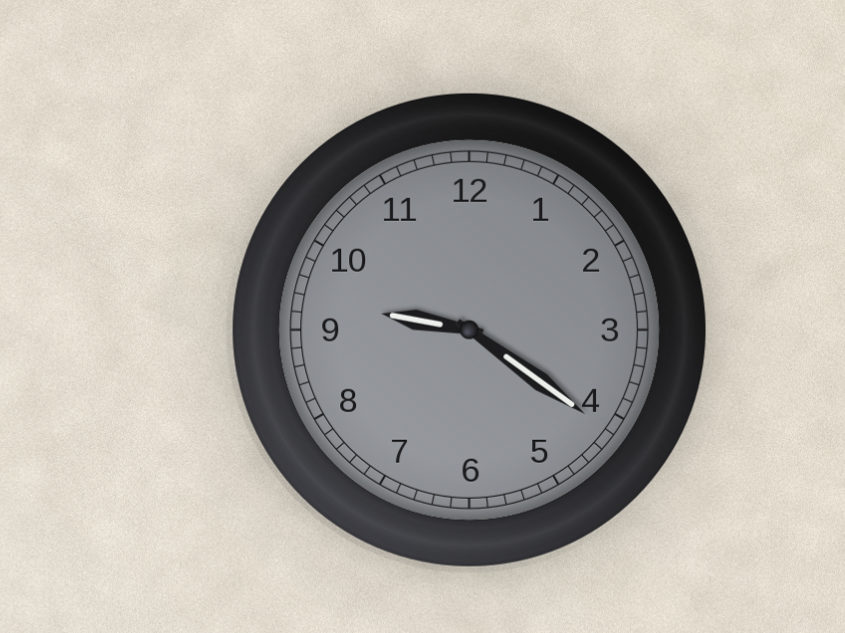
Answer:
9 h 21 min
